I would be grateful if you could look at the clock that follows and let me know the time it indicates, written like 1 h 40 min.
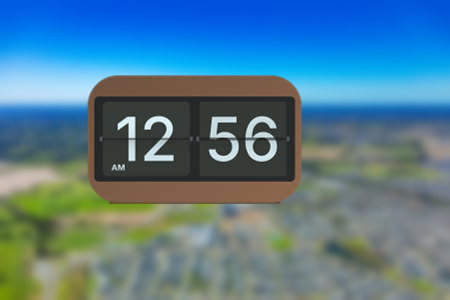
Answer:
12 h 56 min
